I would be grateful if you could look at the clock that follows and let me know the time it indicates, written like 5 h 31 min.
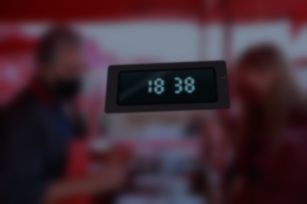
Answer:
18 h 38 min
